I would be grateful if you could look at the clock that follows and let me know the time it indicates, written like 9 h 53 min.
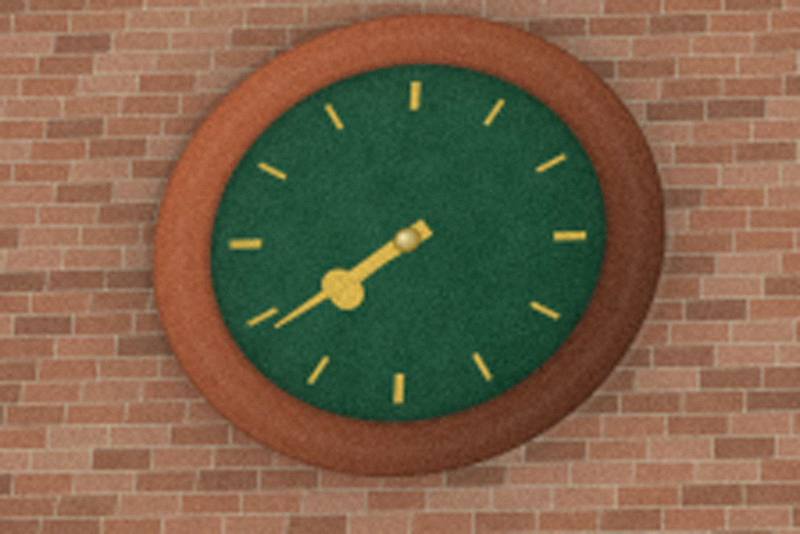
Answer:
7 h 39 min
